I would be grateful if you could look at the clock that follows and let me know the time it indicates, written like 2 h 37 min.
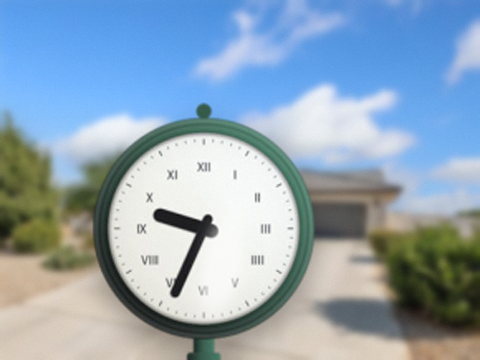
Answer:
9 h 34 min
